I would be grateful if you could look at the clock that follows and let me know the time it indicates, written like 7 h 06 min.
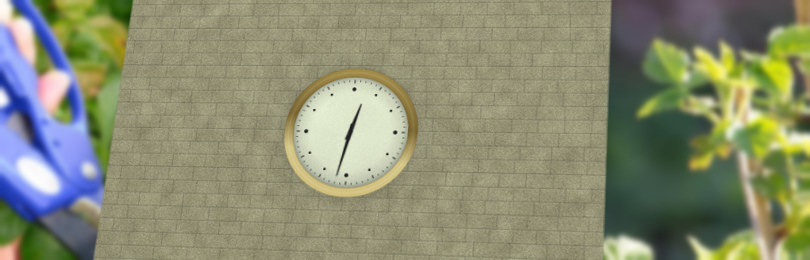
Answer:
12 h 32 min
